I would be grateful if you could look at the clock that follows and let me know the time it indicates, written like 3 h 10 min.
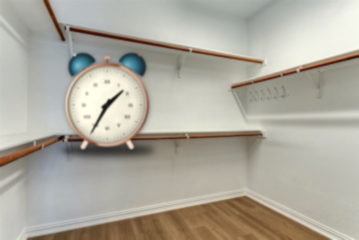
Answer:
1 h 35 min
